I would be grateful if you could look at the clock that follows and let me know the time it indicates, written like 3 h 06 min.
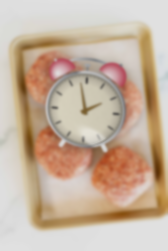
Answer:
1 h 58 min
